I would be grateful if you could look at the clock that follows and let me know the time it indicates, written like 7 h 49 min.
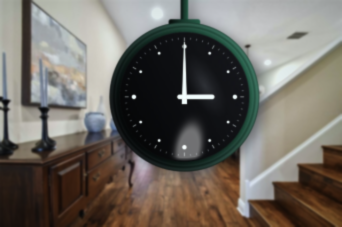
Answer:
3 h 00 min
